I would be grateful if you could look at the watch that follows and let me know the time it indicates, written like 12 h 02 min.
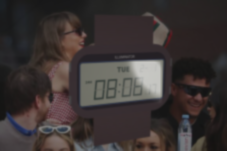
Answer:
8 h 08 min
